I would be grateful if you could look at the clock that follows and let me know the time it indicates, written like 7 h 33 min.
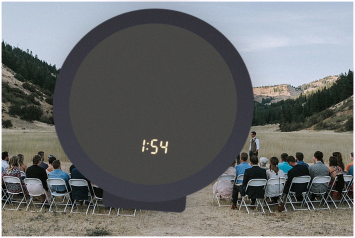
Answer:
1 h 54 min
